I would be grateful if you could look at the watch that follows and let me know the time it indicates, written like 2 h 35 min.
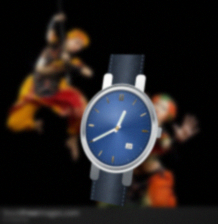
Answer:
12 h 40 min
